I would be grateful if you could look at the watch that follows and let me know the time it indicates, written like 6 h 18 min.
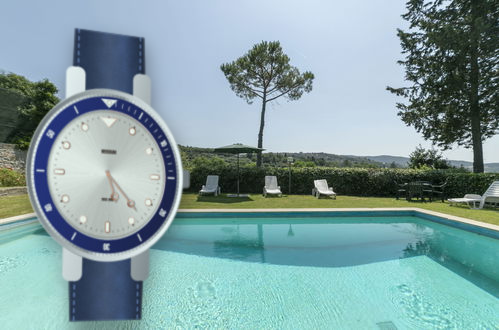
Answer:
5 h 23 min
